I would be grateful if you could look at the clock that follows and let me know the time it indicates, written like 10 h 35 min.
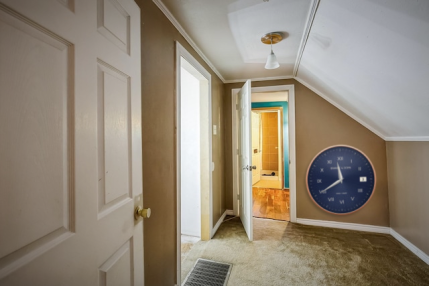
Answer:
11 h 40 min
